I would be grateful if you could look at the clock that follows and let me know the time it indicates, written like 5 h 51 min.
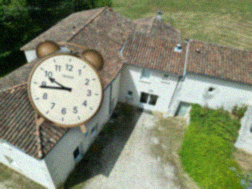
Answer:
9 h 44 min
